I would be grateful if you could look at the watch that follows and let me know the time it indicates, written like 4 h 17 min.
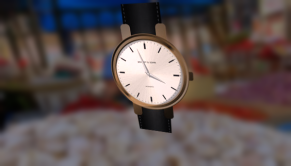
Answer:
3 h 57 min
